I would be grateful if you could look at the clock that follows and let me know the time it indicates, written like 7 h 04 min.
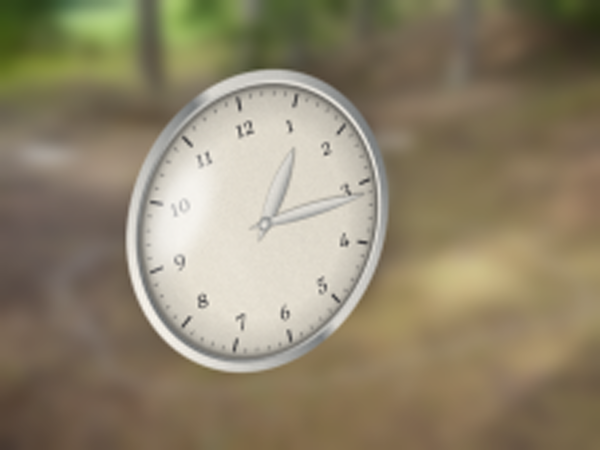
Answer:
1 h 16 min
